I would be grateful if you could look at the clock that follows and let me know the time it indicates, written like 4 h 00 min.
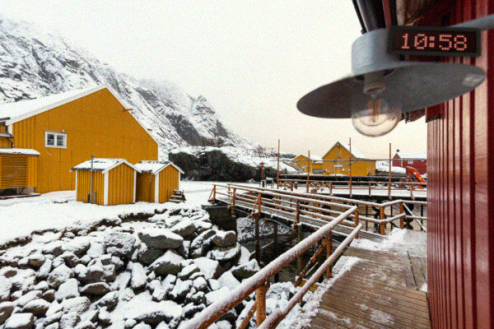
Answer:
10 h 58 min
